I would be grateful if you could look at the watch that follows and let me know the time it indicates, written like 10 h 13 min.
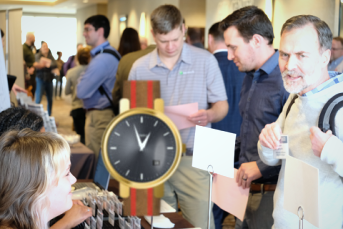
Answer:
12 h 57 min
